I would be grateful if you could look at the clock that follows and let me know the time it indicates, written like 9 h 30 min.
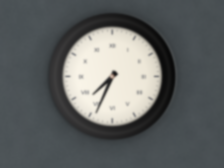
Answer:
7 h 34 min
